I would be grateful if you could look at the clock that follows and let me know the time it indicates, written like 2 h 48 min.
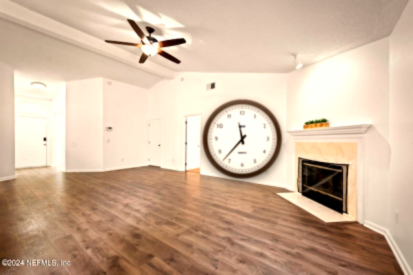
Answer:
11 h 37 min
